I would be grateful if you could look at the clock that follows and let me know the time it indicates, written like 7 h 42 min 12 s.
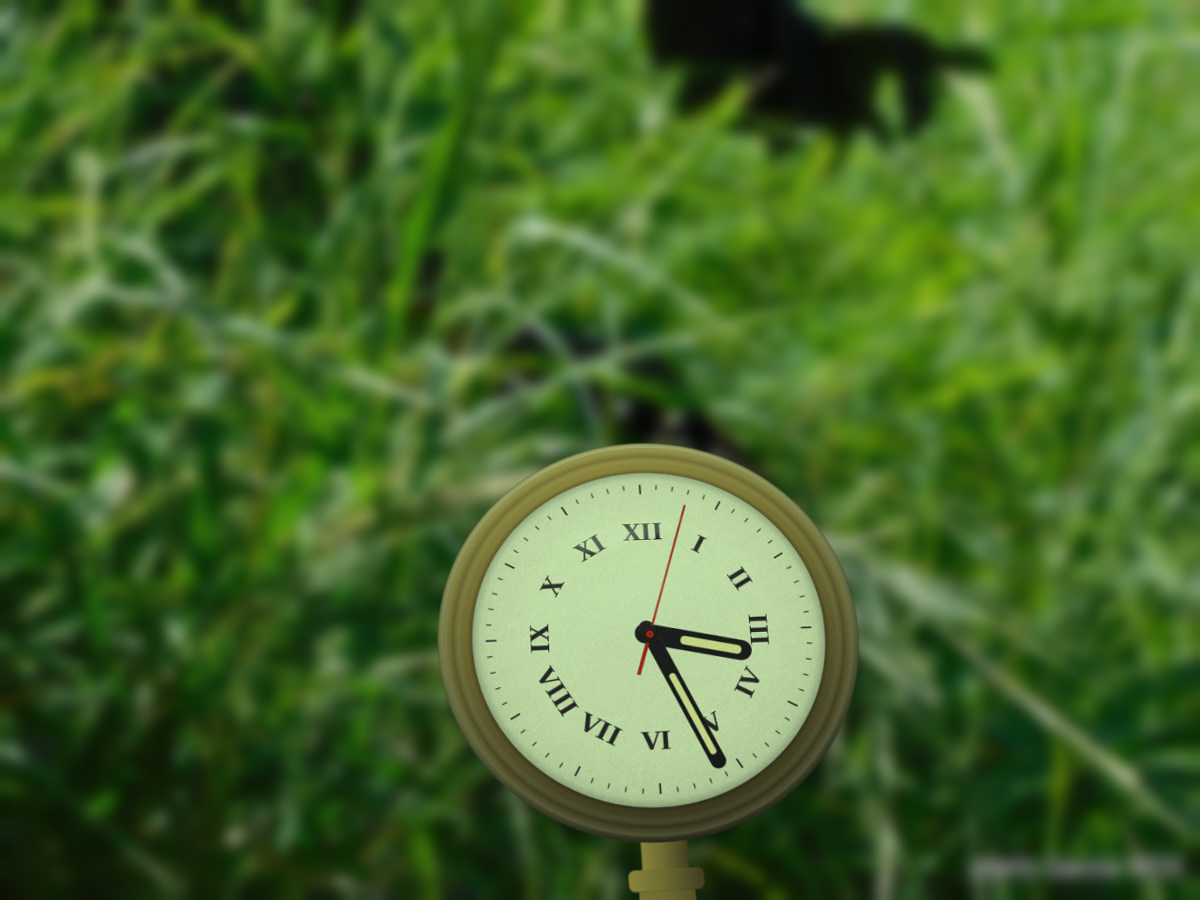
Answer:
3 h 26 min 03 s
